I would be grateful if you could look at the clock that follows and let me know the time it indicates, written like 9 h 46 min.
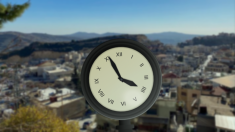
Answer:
3 h 56 min
